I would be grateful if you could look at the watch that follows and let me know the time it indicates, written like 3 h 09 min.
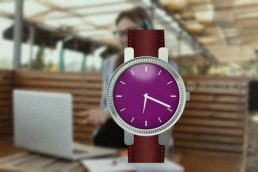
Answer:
6 h 19 min
